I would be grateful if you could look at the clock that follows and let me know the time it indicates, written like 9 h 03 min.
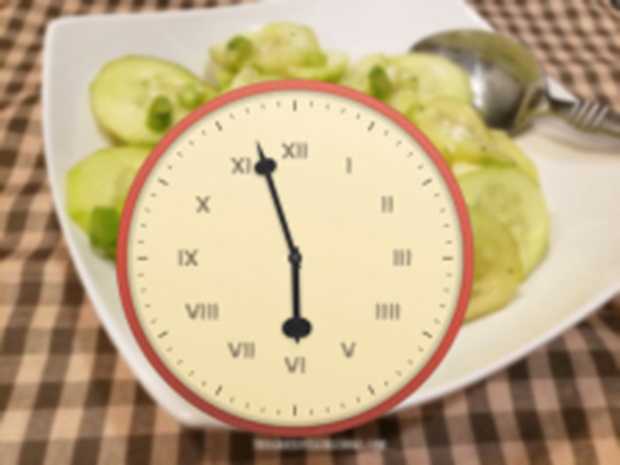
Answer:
5 h 57 min
